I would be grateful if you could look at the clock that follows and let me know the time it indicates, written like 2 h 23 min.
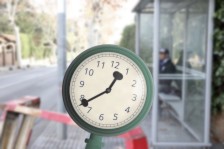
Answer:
12 h 38 min
